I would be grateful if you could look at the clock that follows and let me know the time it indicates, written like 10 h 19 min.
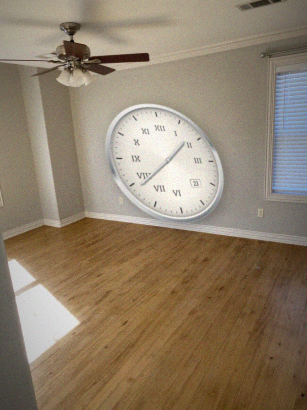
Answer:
1 h 39 min
